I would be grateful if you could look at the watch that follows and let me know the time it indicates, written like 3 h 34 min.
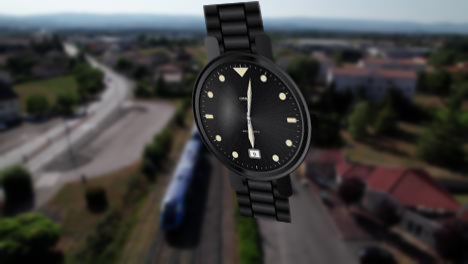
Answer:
6 h 02 min
